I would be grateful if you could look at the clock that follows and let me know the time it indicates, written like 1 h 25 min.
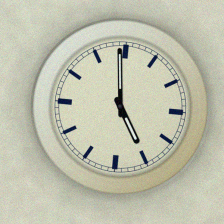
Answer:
4 h 59 min
